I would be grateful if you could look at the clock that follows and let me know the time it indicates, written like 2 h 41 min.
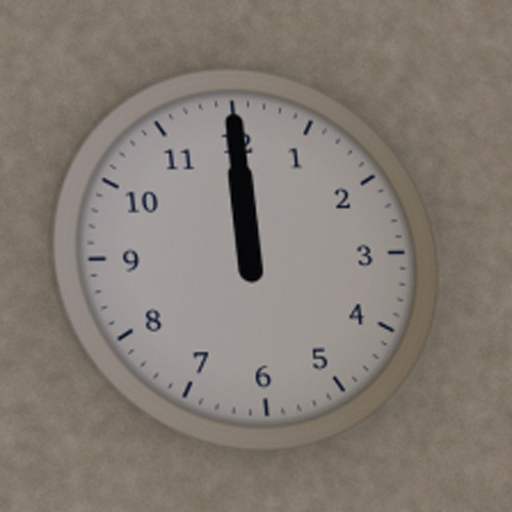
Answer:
12 h 00 min
